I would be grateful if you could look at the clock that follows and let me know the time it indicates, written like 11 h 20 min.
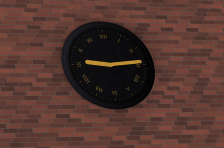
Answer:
9 h 14 min
